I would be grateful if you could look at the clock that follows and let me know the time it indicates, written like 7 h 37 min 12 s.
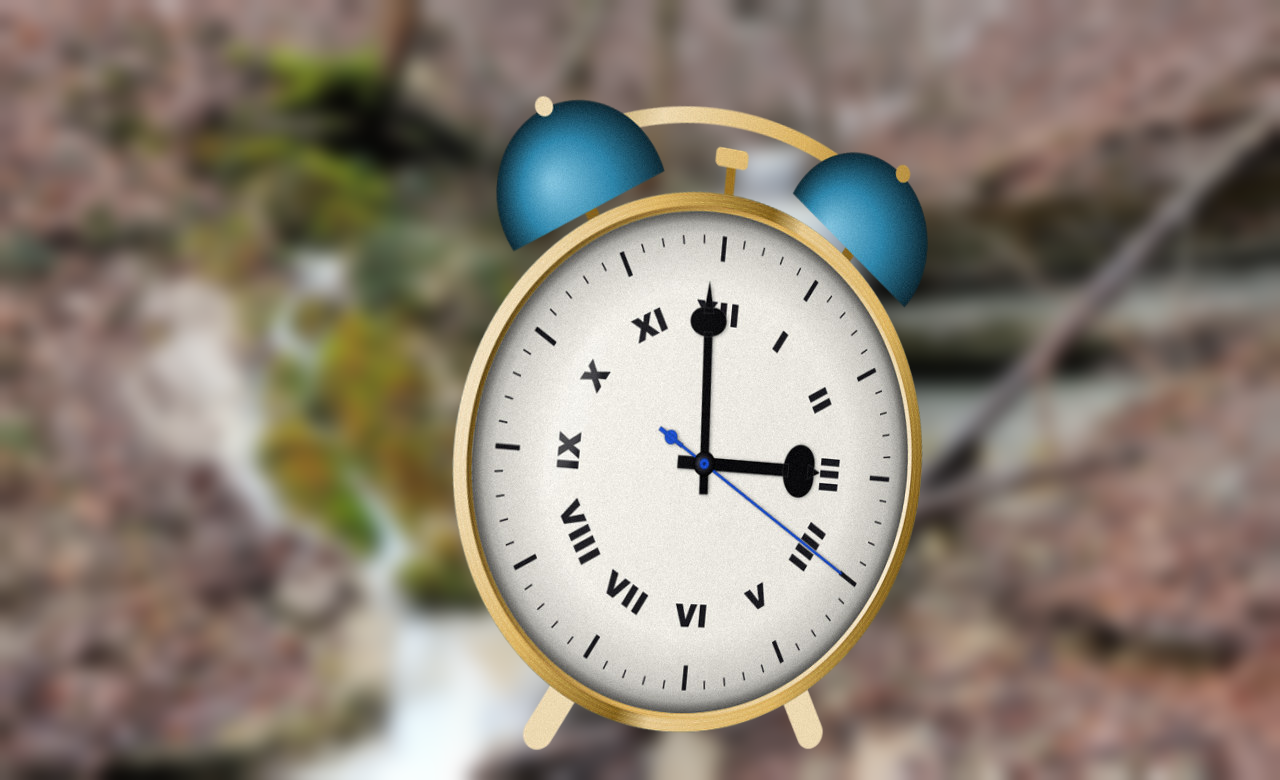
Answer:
2 h 59 min 20 s
